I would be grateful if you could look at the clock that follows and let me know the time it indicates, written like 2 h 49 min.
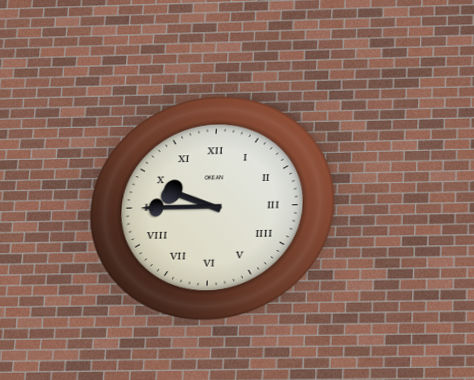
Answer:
9 h 45 min
